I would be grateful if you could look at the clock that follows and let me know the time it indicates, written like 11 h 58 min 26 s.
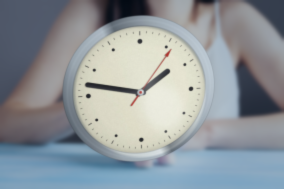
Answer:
1 h 47 min 06 s
